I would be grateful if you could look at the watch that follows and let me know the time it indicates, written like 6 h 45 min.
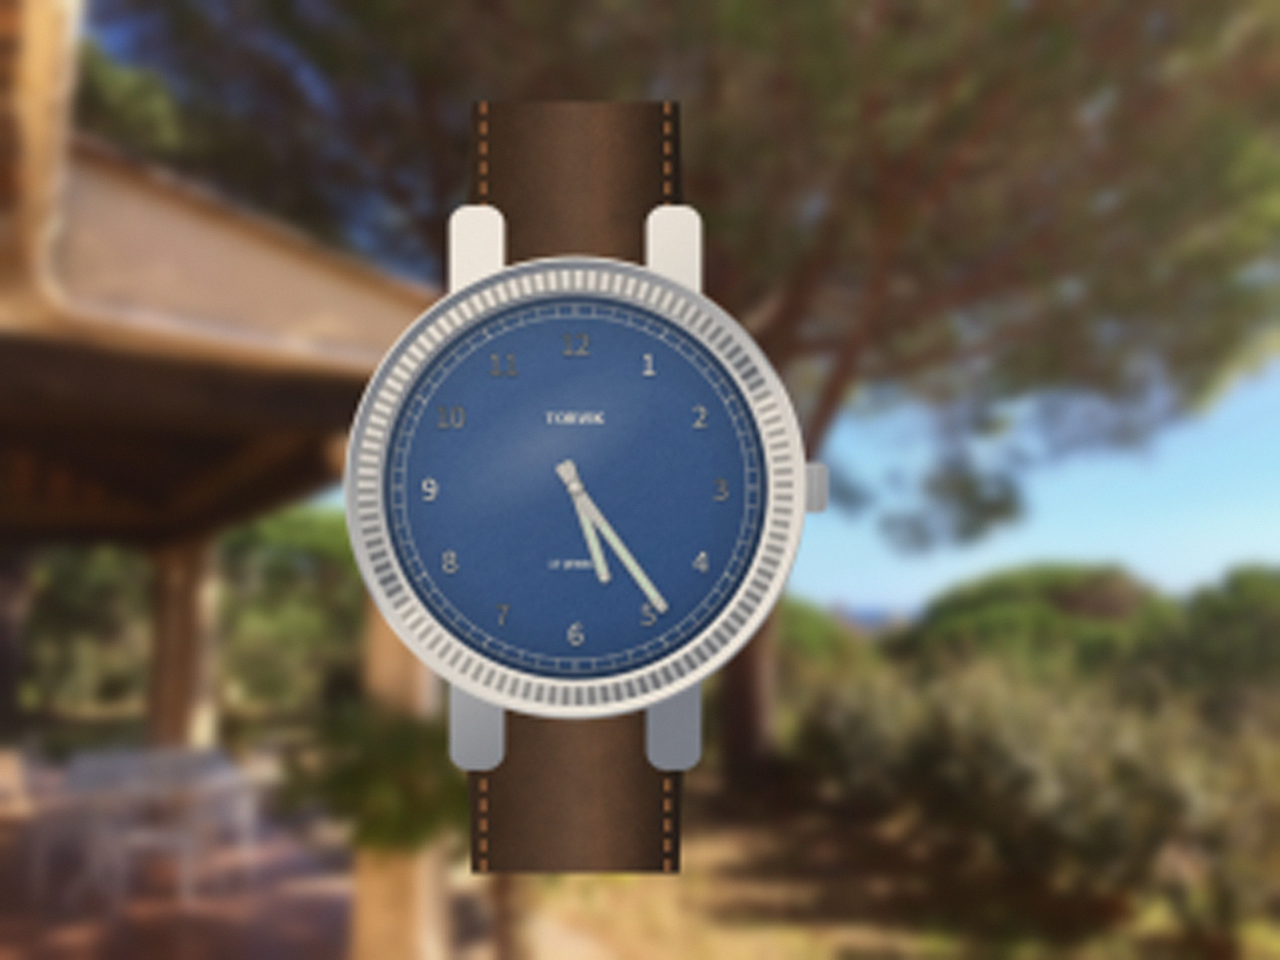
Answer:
5 h 24 min
